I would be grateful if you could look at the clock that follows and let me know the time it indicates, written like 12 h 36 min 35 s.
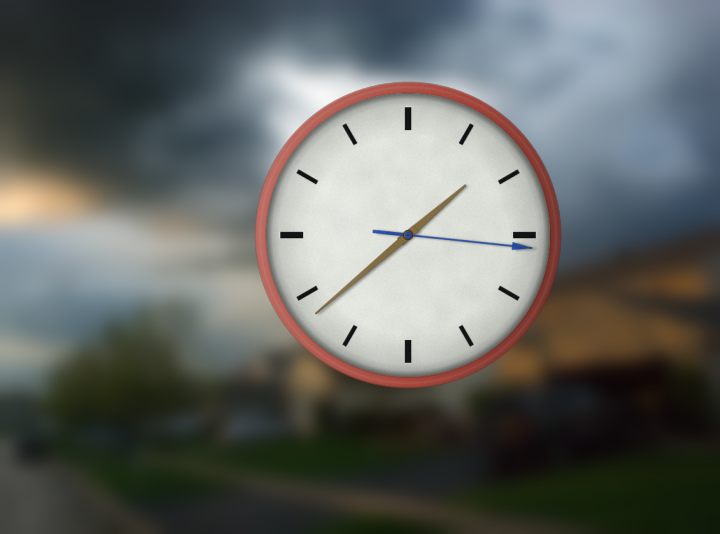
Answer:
1 h 38 min 16 s
